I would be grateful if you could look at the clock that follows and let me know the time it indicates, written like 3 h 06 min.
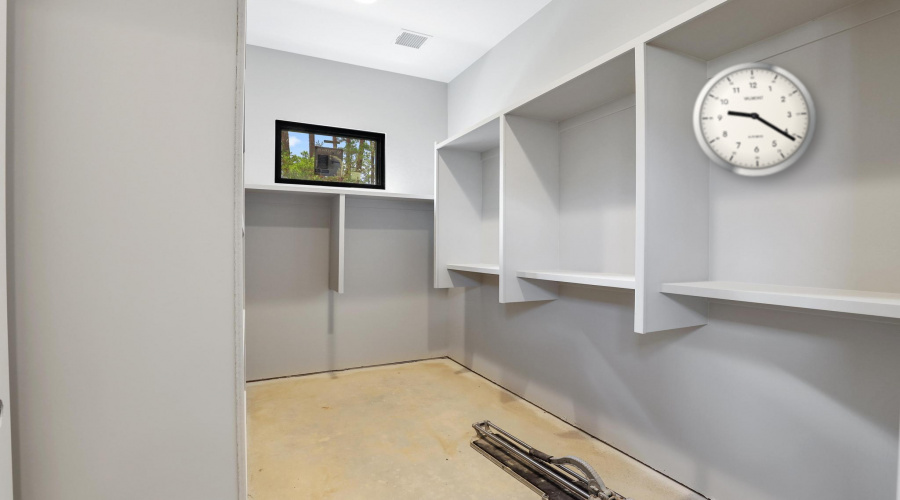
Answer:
9 h 21 min
